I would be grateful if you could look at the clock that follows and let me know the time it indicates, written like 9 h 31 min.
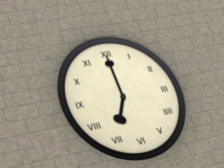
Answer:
7 h 00 min
